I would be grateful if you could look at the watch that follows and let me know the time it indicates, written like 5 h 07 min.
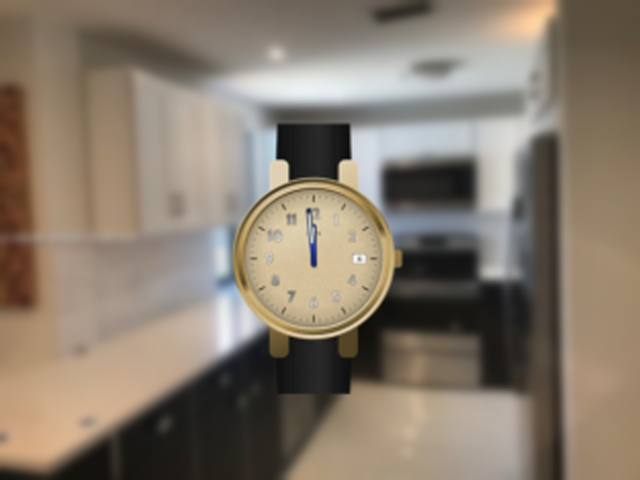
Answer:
11 h 59 min
